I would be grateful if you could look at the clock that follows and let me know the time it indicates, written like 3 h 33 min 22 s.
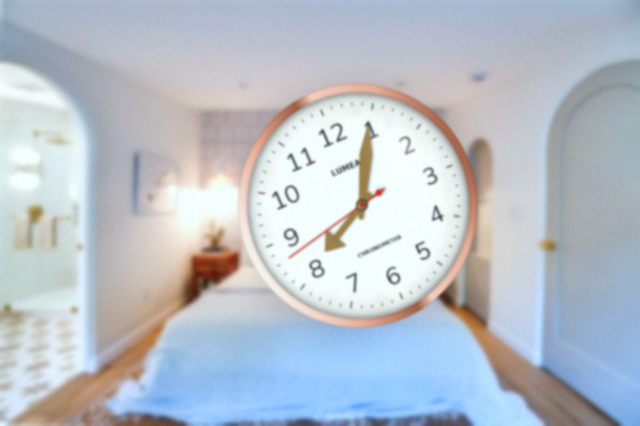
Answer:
8 h 04 min 43 s
